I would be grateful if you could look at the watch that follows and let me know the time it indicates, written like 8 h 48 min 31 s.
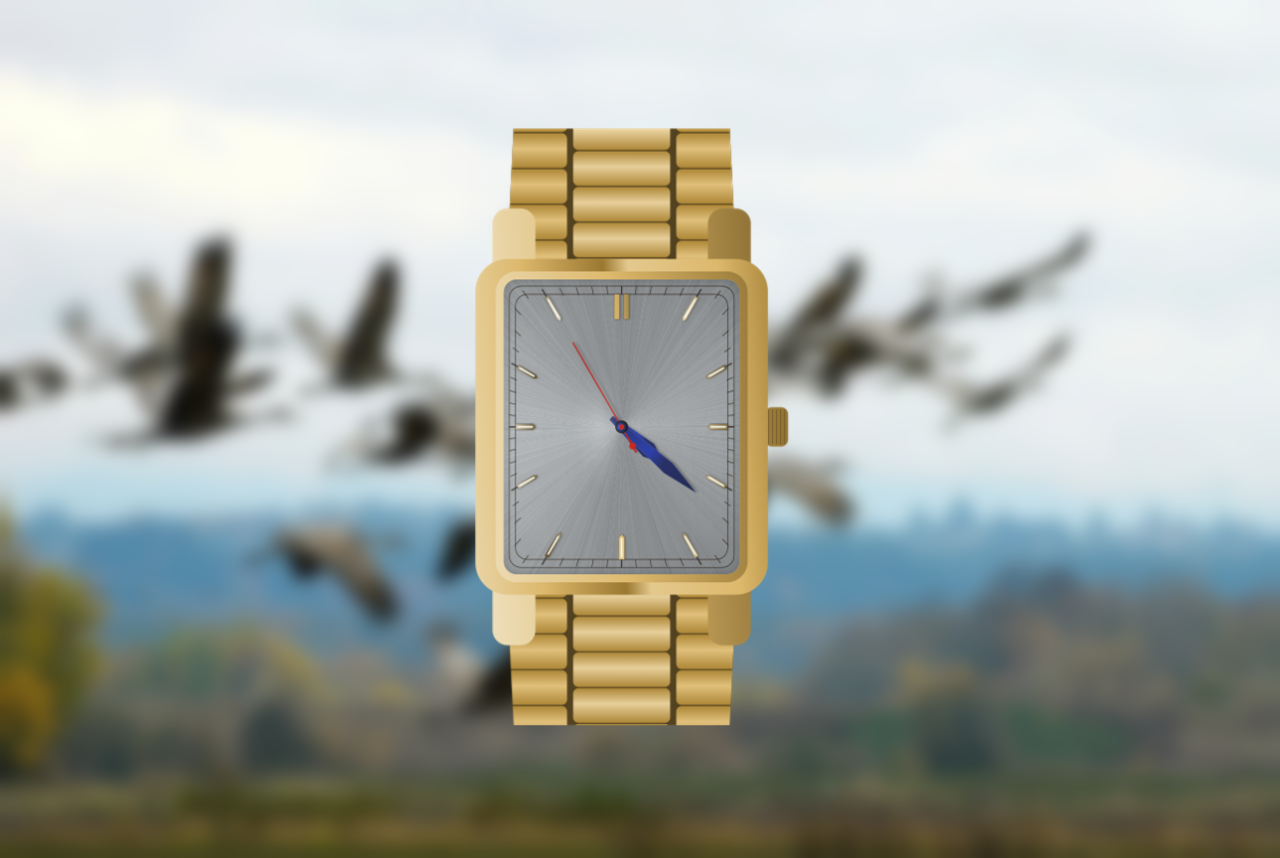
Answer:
4 h 21 min 55 s
